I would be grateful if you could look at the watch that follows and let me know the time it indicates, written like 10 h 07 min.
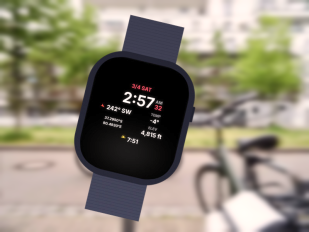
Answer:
2 h 57 min
